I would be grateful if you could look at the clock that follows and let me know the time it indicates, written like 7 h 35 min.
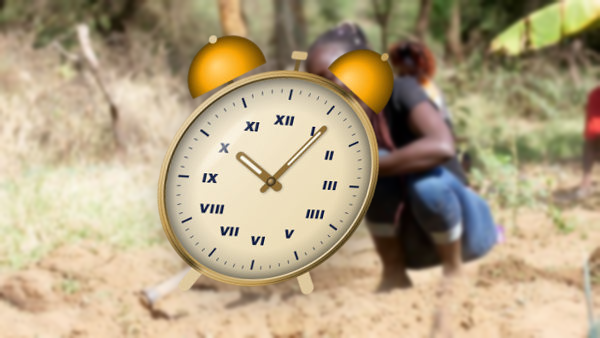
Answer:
10 h 06 min
